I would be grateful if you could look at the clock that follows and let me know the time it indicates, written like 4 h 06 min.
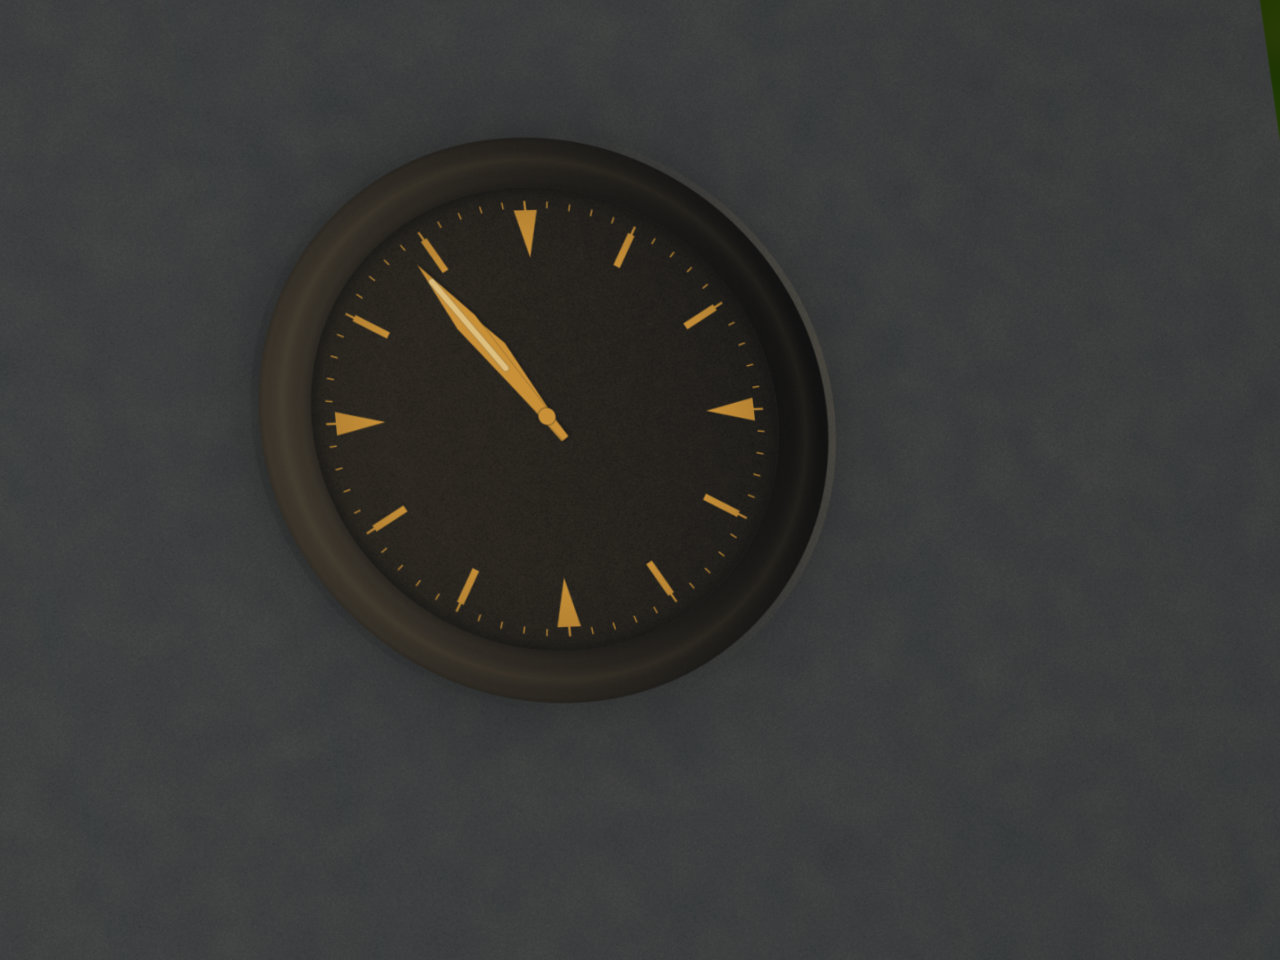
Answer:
10 h 54 min
